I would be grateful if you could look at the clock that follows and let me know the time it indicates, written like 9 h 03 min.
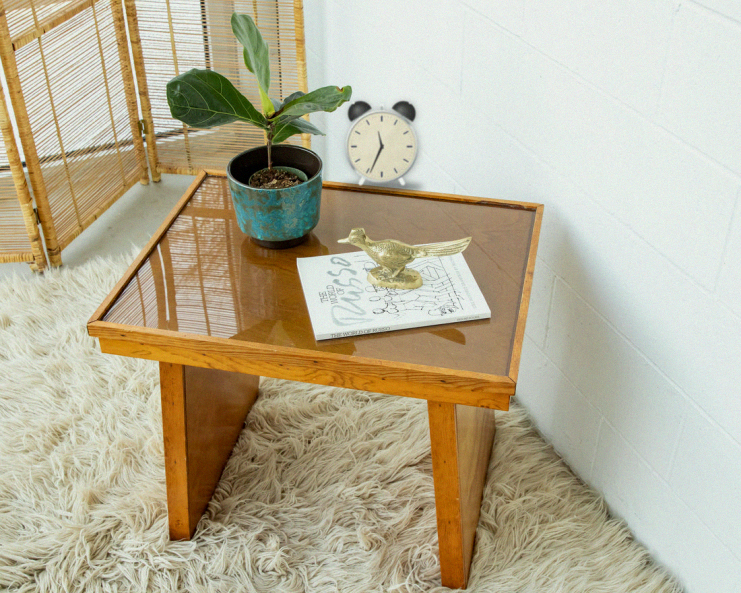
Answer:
11 h 34 min
